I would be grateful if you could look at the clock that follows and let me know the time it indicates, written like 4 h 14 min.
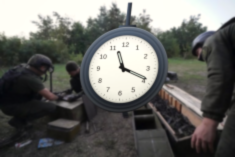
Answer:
11 h 19 min
